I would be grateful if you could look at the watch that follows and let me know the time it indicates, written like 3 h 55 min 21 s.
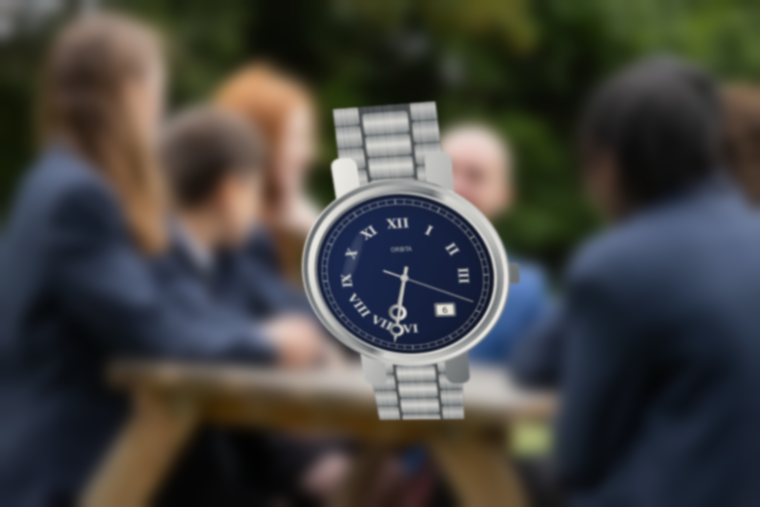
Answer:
6 h 32 min 19 s
